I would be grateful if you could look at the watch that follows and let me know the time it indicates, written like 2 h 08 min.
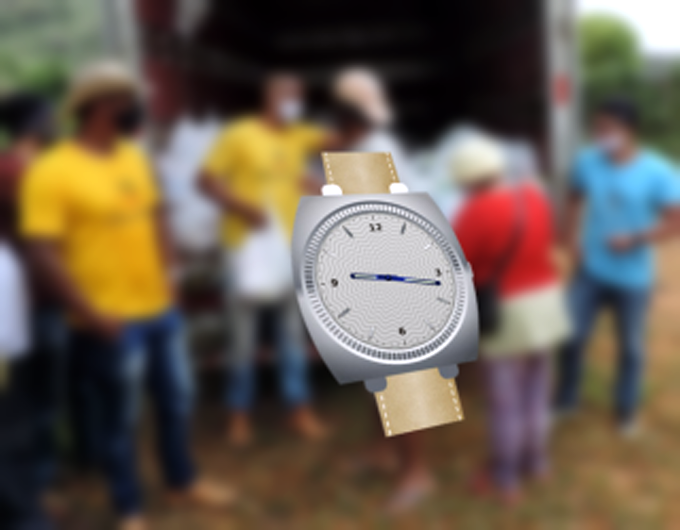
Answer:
9 h 17 min
